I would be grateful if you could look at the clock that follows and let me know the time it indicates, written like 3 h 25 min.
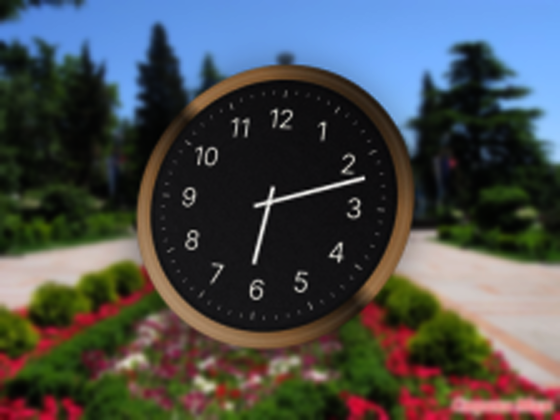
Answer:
6 h 12 min
